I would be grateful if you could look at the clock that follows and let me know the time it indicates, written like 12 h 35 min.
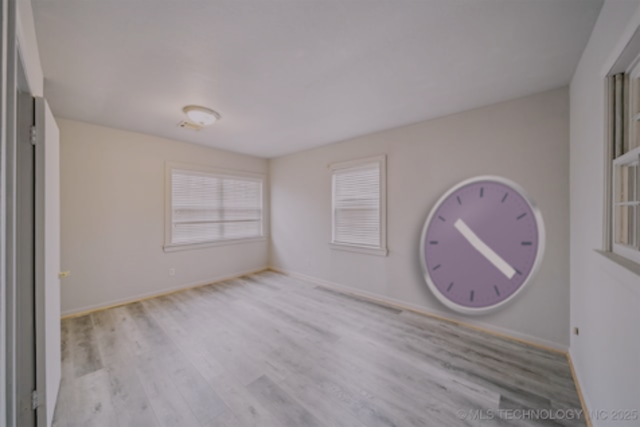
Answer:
10 h 21 min
